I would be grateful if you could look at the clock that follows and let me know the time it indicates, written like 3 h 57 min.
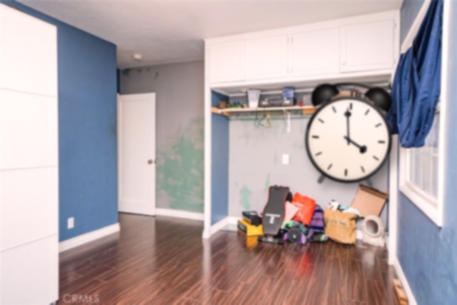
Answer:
3 h 59 min
